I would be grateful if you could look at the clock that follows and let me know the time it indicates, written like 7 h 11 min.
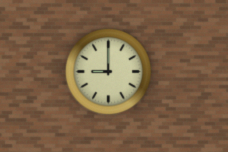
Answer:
9 h 00 min
